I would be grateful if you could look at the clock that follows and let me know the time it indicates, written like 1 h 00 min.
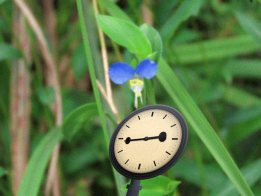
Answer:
2 h 44 min
